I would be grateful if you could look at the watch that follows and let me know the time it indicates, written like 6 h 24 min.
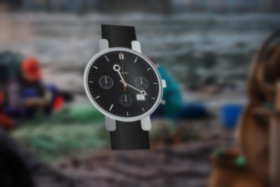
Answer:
11 h 20 min
